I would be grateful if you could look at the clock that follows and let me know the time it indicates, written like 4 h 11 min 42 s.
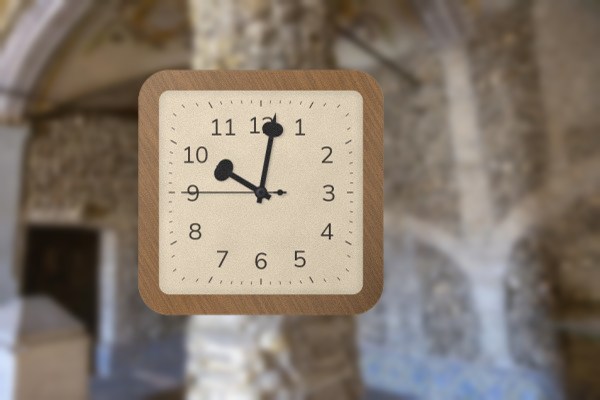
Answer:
10 h 01 min 45 s
